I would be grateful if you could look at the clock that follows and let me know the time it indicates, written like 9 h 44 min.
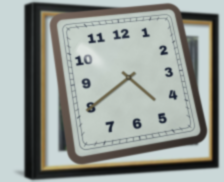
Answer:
4 h 40 min
